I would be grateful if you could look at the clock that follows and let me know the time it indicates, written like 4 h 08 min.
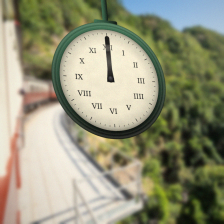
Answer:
12 h 00 min
